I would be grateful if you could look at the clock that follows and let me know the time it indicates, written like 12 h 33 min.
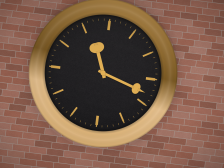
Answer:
11 h 18 min
